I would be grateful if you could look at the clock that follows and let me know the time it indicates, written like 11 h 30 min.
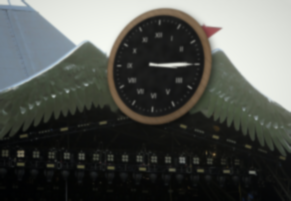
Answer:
3 h 15 min
